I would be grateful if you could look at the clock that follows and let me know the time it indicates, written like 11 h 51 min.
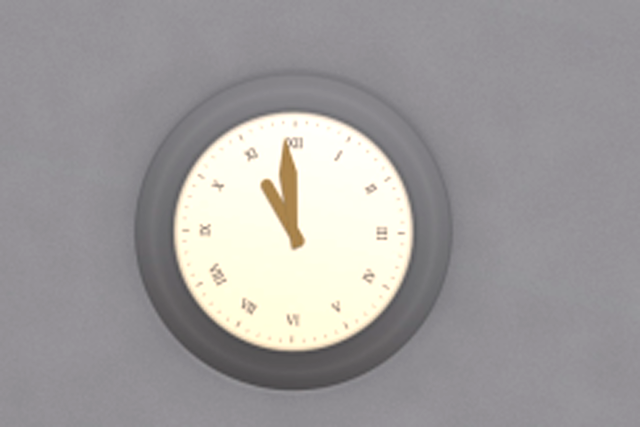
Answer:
10 h 59 min
